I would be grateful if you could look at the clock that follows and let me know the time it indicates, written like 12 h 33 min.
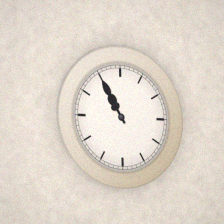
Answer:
10 h 55 min
